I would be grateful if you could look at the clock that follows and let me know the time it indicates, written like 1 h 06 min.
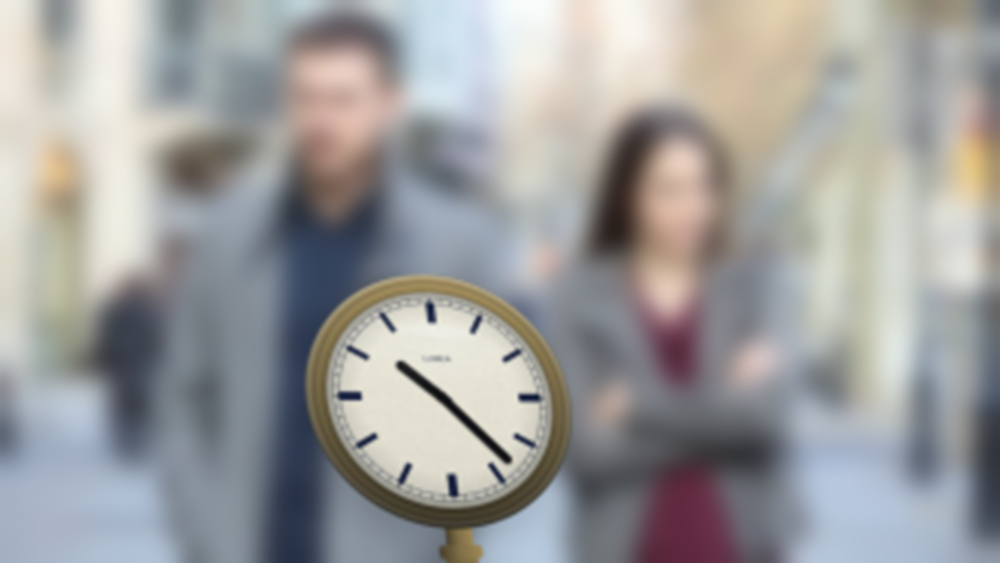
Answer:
10 h 23 min
